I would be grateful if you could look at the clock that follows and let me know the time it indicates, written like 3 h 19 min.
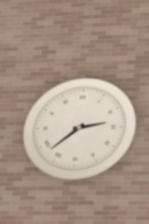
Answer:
2 h 38 min
